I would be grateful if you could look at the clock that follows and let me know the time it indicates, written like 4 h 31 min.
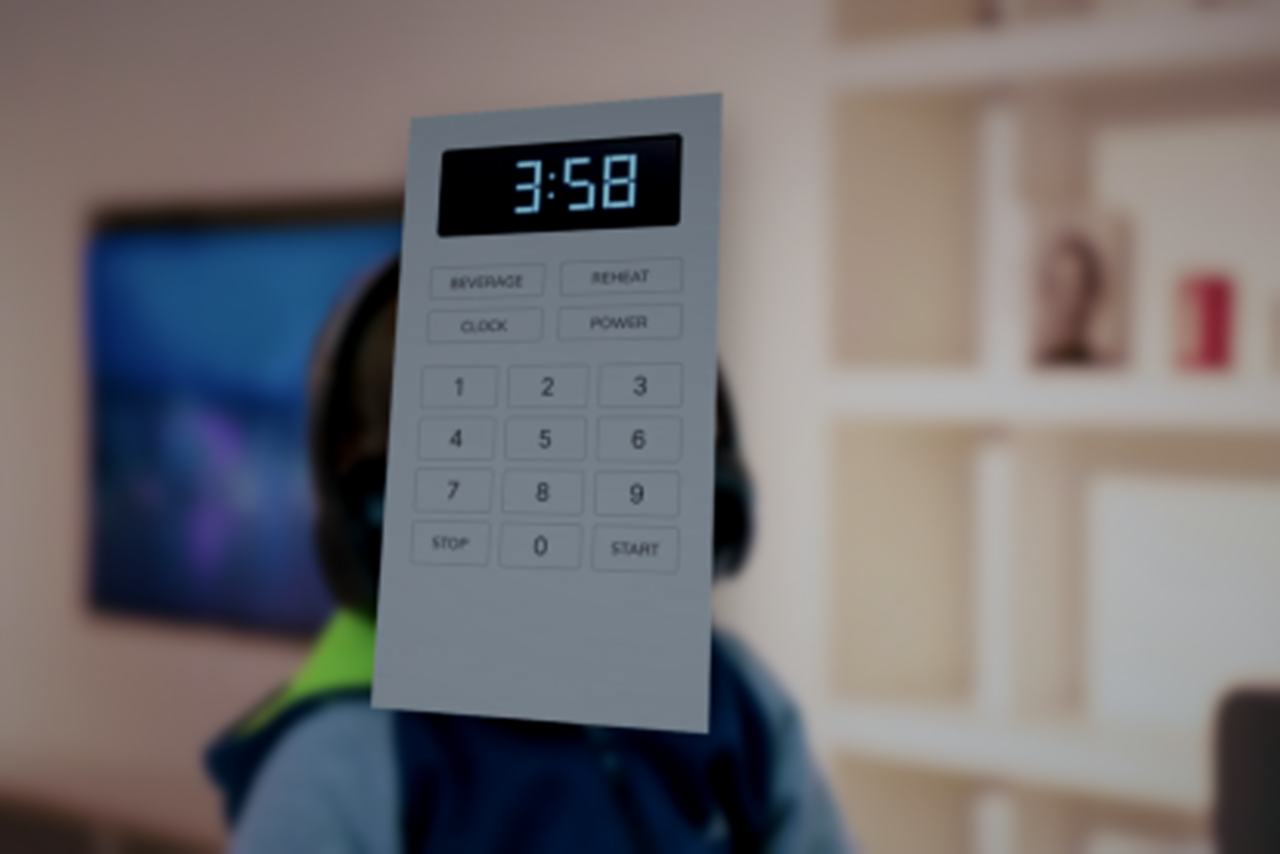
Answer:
3 h 58 min
